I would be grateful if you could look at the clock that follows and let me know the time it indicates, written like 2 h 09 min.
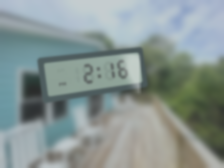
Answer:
2 h 16 min
